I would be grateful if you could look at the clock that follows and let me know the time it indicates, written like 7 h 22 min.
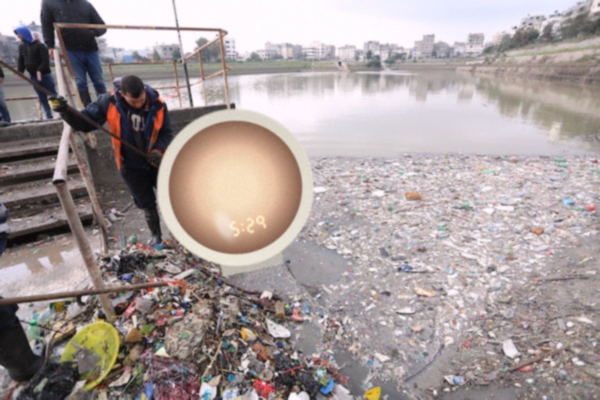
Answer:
5 h 29 min
